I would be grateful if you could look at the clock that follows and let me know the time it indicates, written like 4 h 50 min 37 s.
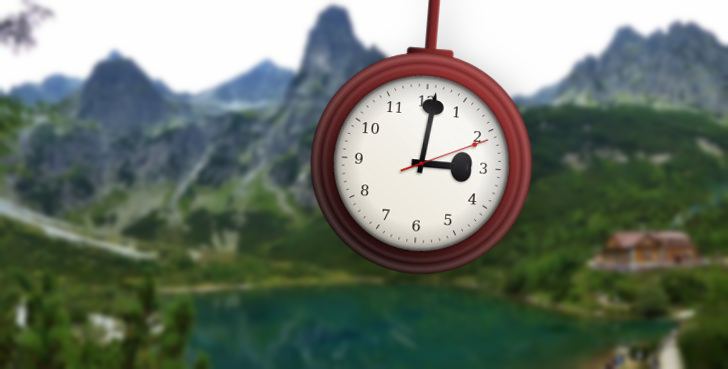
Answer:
3 h 01 min 11 s
